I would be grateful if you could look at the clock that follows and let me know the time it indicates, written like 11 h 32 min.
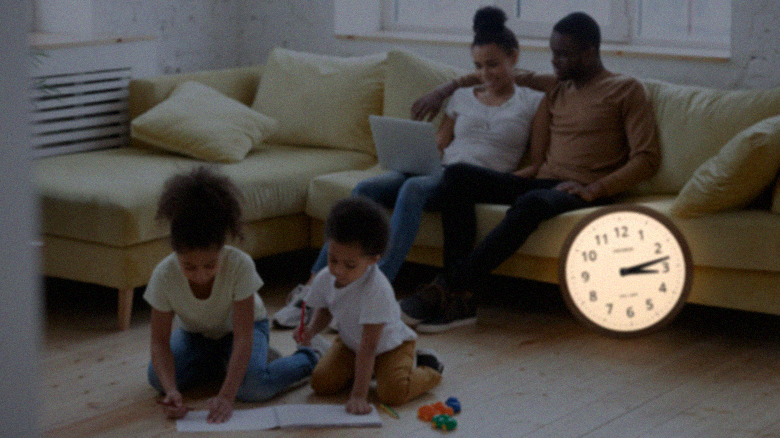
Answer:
3 h 13 min
